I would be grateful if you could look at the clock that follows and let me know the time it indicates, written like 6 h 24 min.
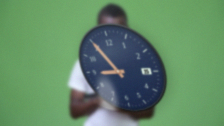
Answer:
8 h 55 min
